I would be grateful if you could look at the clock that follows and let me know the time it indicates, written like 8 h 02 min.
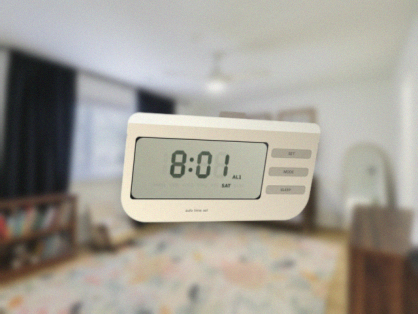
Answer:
8 h 01 min
